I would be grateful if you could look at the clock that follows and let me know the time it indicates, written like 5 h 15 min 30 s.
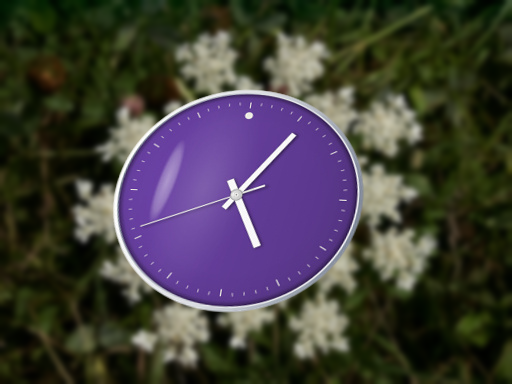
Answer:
5 h 05 min 41 s
